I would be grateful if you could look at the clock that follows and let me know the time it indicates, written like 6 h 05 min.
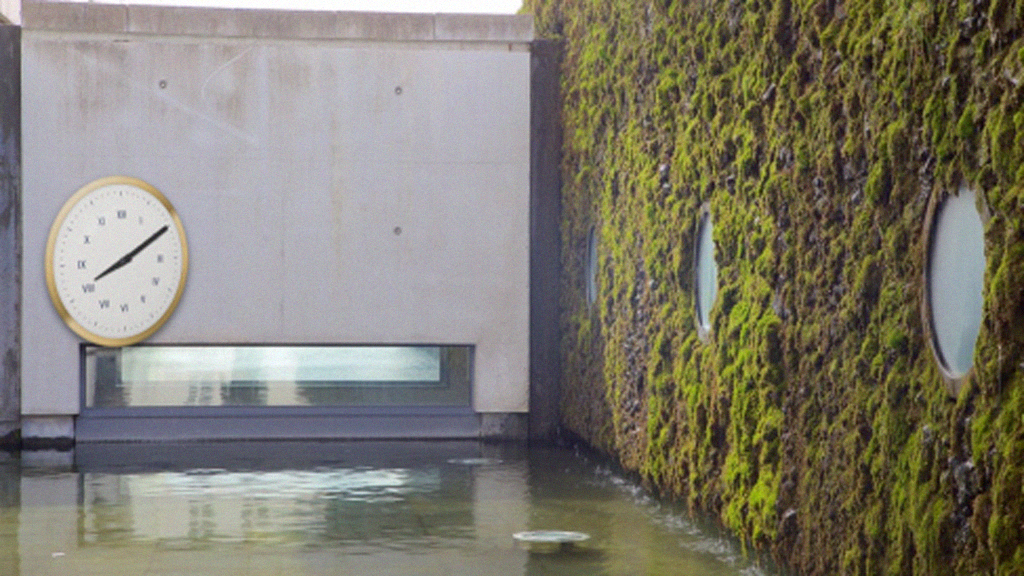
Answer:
8 h 10 min
